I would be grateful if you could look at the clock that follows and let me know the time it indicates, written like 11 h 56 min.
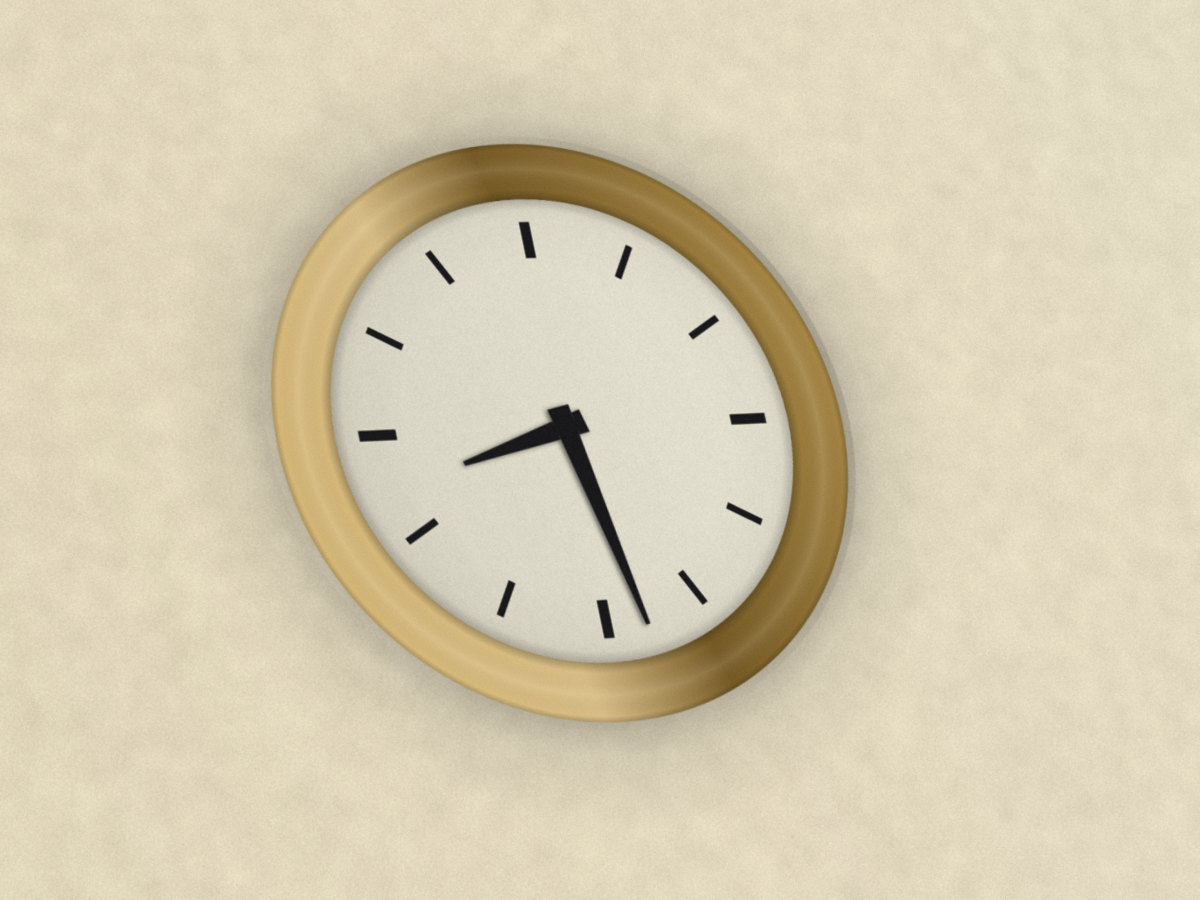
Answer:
8 h 28 min
